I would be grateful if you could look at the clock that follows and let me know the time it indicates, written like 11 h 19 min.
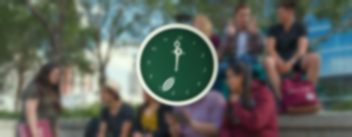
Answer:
11 h 59 min
